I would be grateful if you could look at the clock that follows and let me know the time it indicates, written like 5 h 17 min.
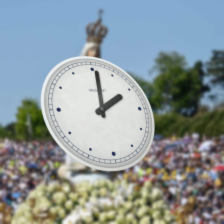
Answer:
2 h 01 min
